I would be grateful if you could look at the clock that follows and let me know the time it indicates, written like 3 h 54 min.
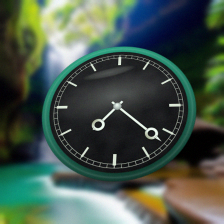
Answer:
7 h 22 min
